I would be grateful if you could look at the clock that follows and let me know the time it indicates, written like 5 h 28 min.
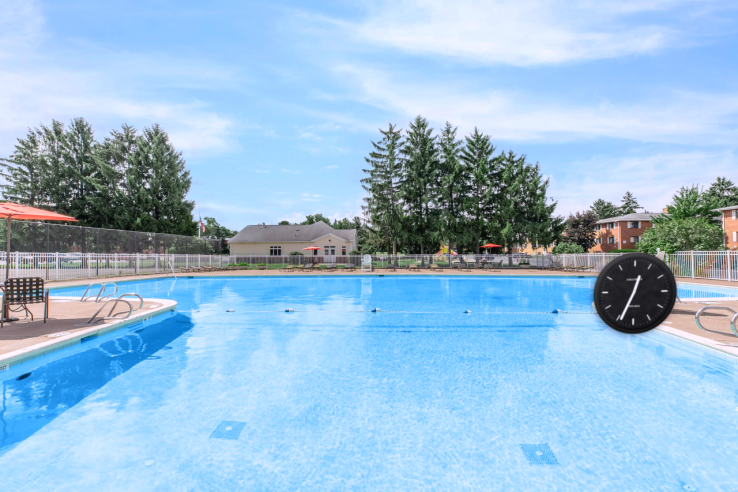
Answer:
12 h 34 min
